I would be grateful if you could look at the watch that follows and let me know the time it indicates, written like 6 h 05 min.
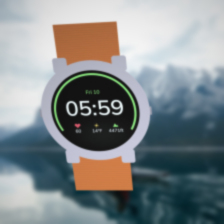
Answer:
5 h 59 min
